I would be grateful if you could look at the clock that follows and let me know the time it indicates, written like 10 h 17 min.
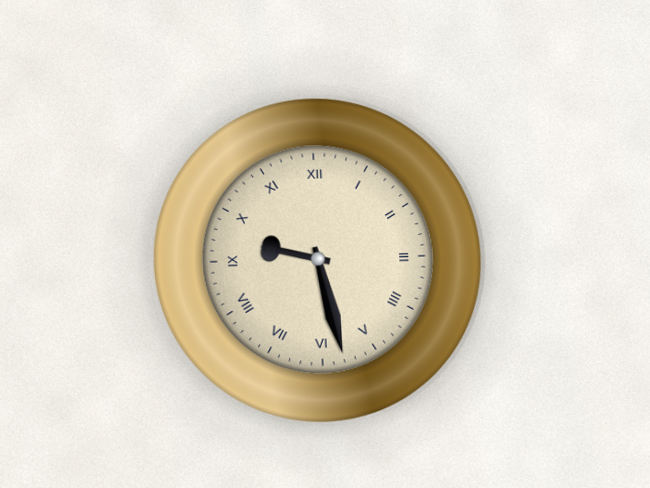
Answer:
9 h 28 min
